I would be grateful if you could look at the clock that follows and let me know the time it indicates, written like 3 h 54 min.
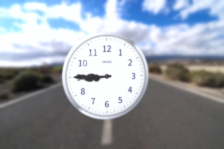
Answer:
8 h 45 min
